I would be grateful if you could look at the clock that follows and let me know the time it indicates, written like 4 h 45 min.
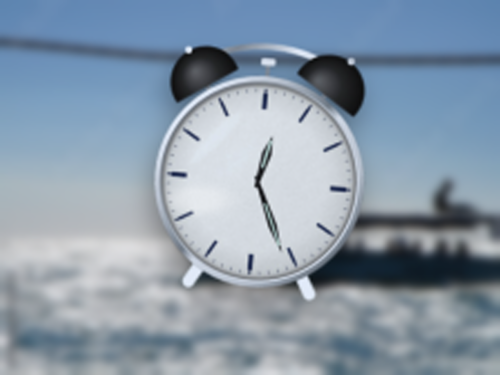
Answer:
12 h 26 min
